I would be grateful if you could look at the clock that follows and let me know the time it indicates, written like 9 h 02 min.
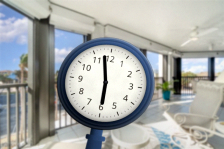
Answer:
5 h 58 min
